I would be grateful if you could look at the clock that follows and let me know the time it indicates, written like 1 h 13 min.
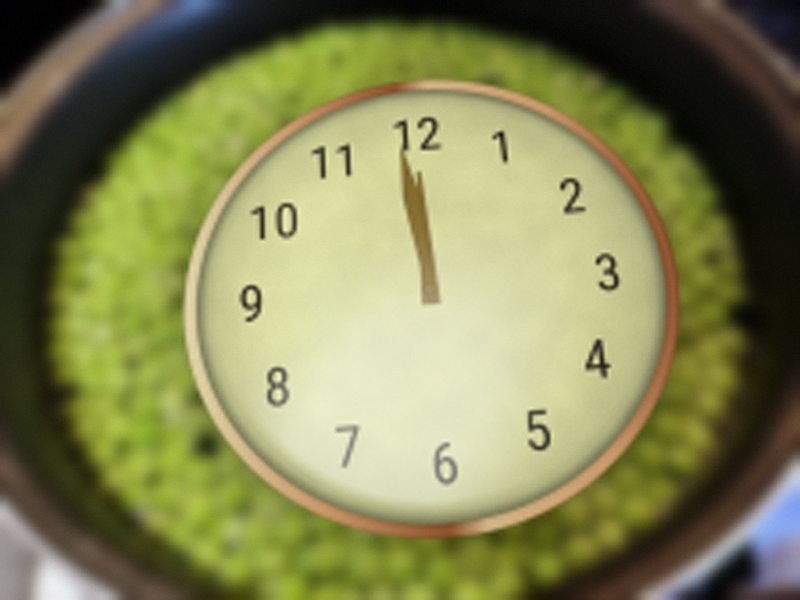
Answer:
11 h 59 min
